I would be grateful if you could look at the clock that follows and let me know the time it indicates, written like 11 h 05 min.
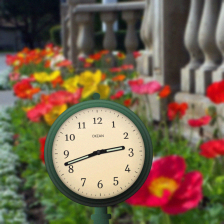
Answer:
2 h 42 min
